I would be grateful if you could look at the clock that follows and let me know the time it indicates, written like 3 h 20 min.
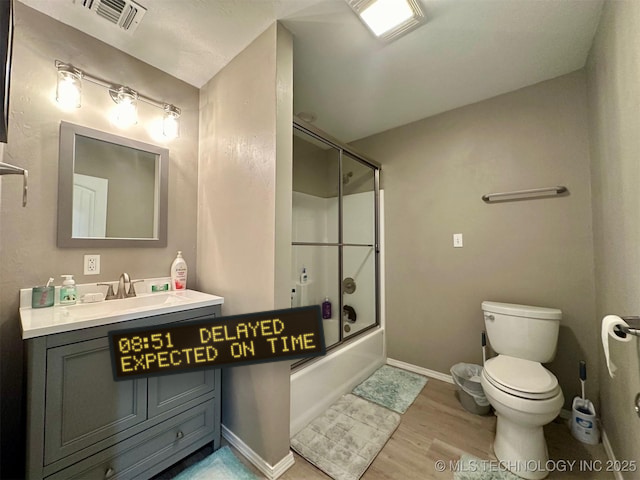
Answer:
8 h 51 min
